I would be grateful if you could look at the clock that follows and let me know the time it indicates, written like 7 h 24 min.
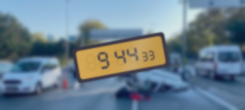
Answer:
9 h 44 min
